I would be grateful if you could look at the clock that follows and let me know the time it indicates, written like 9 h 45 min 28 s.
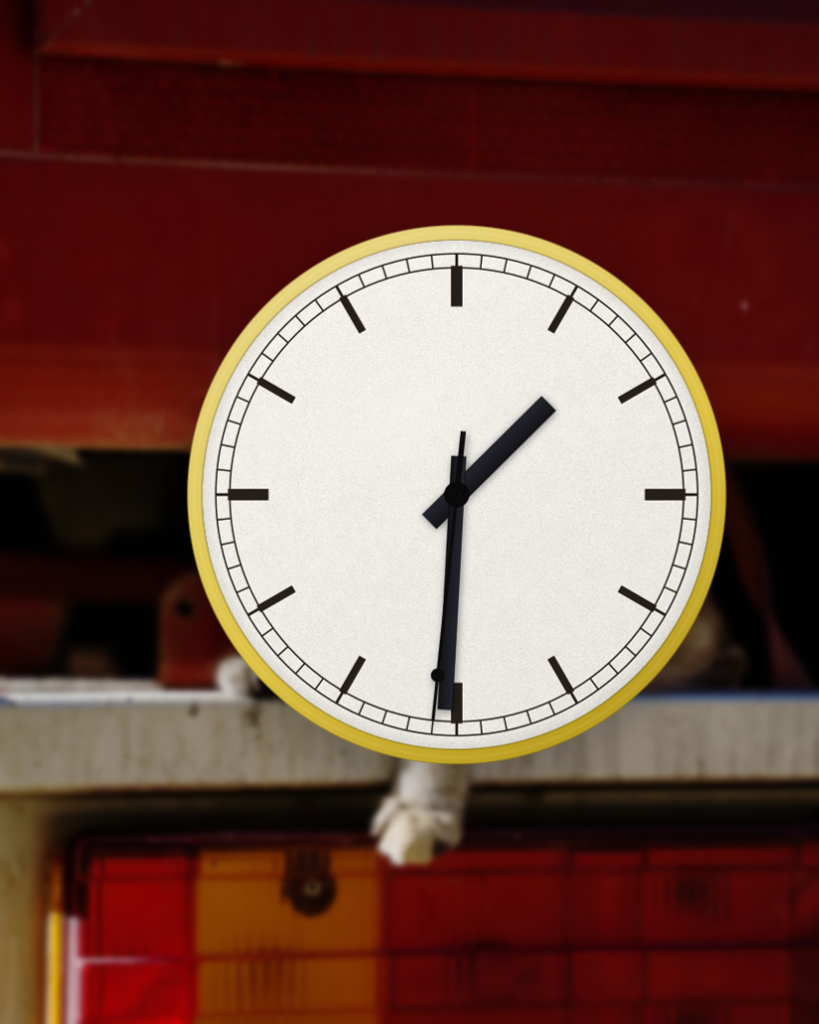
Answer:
1 h 30 min 31 s
